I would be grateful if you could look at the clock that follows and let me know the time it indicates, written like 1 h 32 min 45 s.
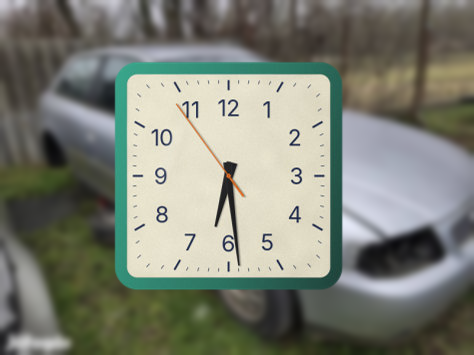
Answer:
6 h 28 min 54 s
